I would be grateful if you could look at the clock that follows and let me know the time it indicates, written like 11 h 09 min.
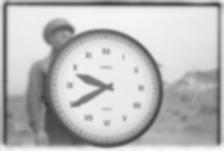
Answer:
9 h 40 min
